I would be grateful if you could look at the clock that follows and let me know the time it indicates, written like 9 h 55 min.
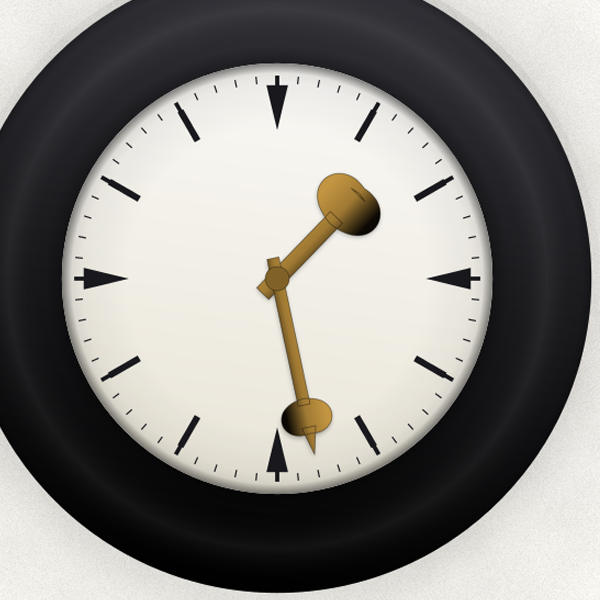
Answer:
1 h 28 min
